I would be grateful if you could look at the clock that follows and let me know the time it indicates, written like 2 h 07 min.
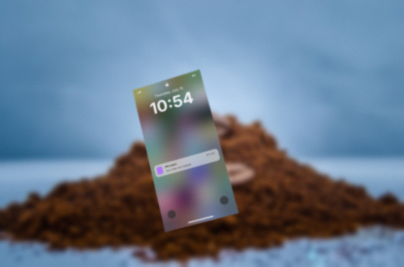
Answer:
10 h 54 min
